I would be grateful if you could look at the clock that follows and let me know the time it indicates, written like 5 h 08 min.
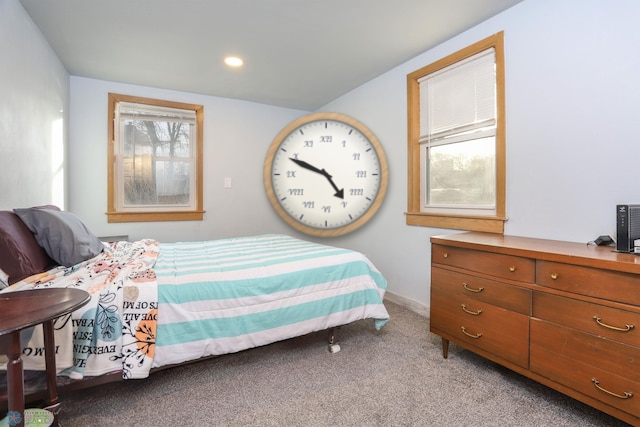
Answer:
4 h 49 min
